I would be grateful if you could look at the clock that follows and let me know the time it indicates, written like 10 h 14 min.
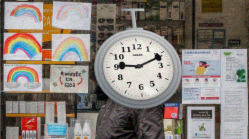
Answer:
9 h 11 min
